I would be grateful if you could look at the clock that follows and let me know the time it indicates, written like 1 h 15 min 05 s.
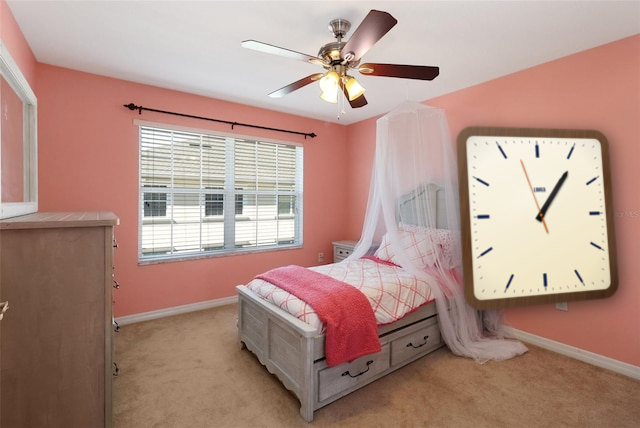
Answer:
1 h 05 min 57 s
